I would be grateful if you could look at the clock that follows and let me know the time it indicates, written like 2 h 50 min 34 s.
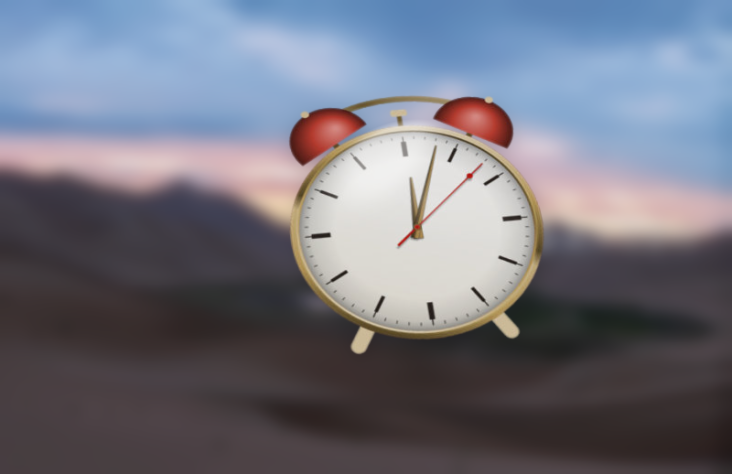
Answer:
12 h 03 min 08 s
